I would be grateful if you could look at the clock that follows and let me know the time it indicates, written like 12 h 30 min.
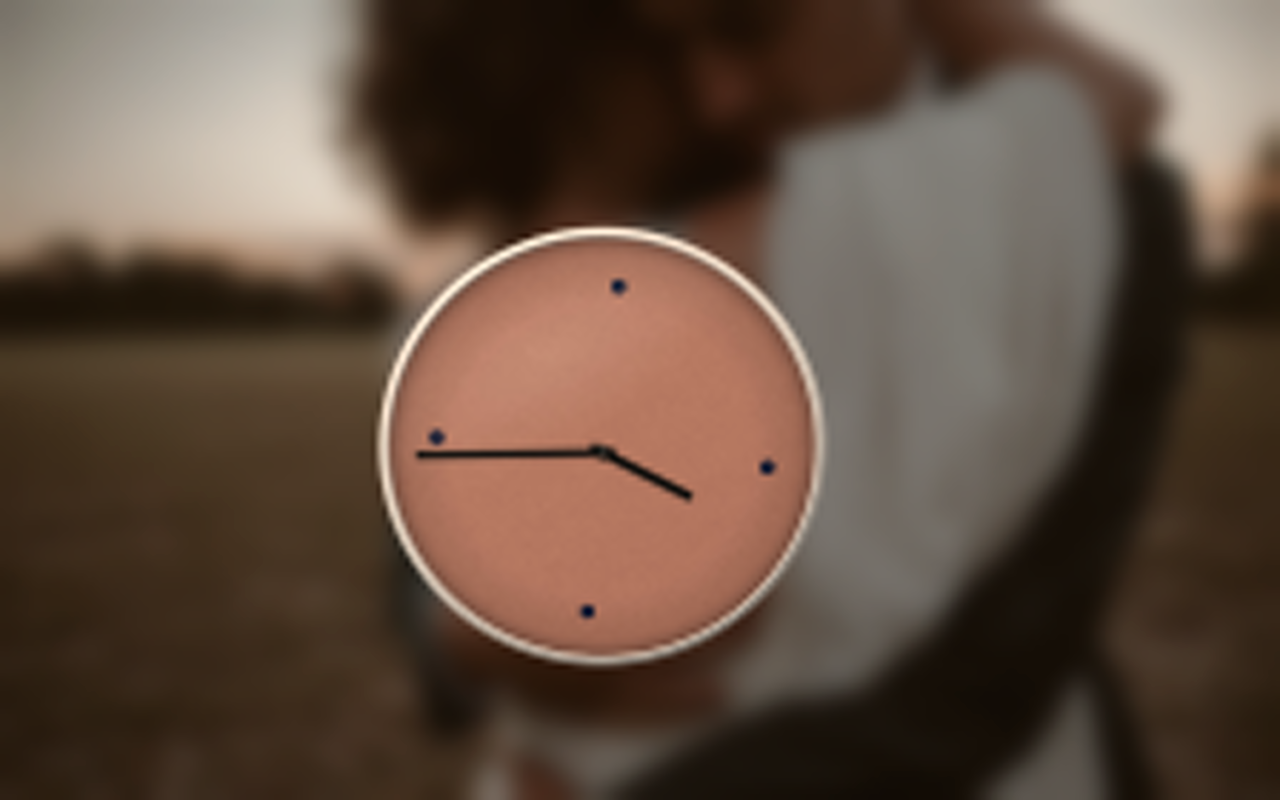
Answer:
3 h 44 min
